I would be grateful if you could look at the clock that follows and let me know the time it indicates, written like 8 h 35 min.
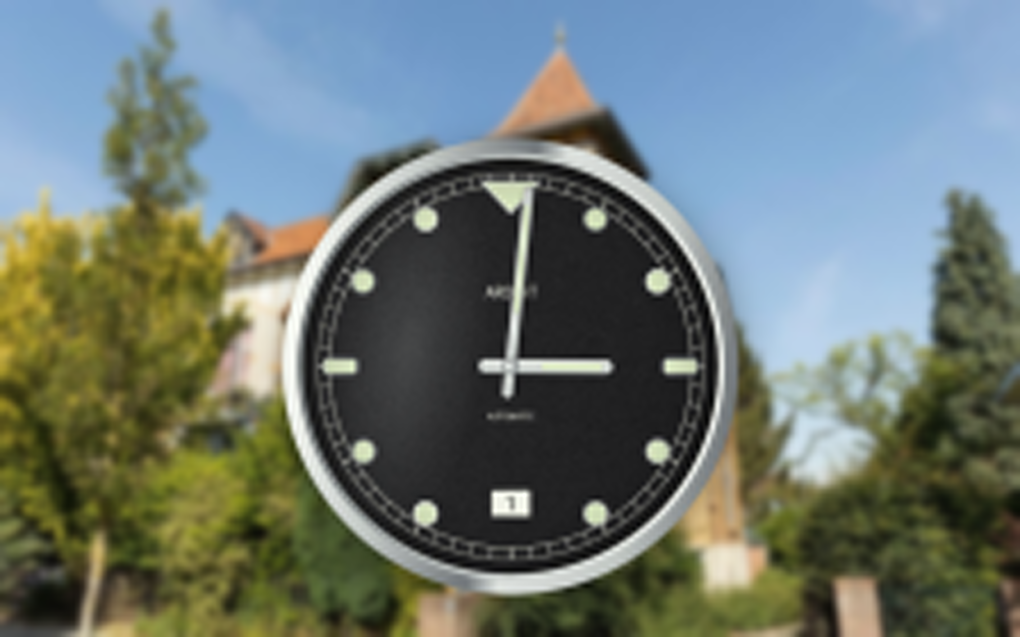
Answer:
3 h 01 min
